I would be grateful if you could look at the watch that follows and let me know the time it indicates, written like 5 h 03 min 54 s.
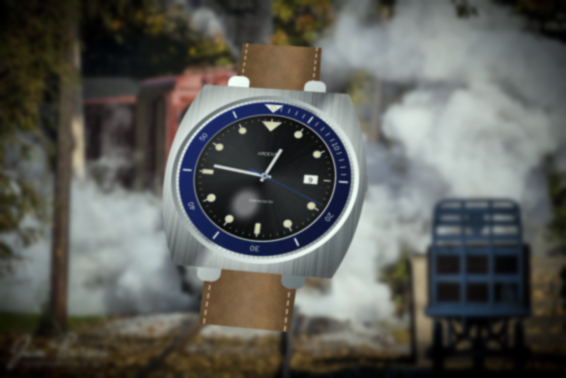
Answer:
12 h 46 min 19 s
